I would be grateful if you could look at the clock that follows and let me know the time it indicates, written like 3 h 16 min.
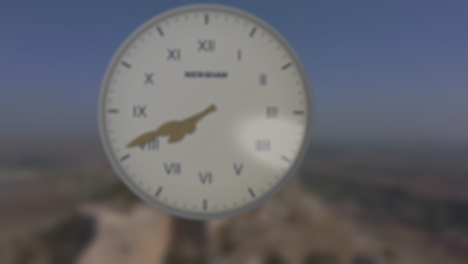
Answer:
7 h 41 min
